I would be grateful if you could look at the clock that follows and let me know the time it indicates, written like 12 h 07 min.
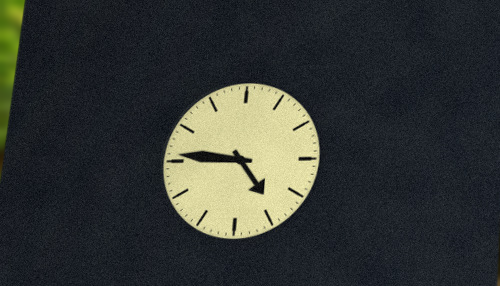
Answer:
4 h 46 min
